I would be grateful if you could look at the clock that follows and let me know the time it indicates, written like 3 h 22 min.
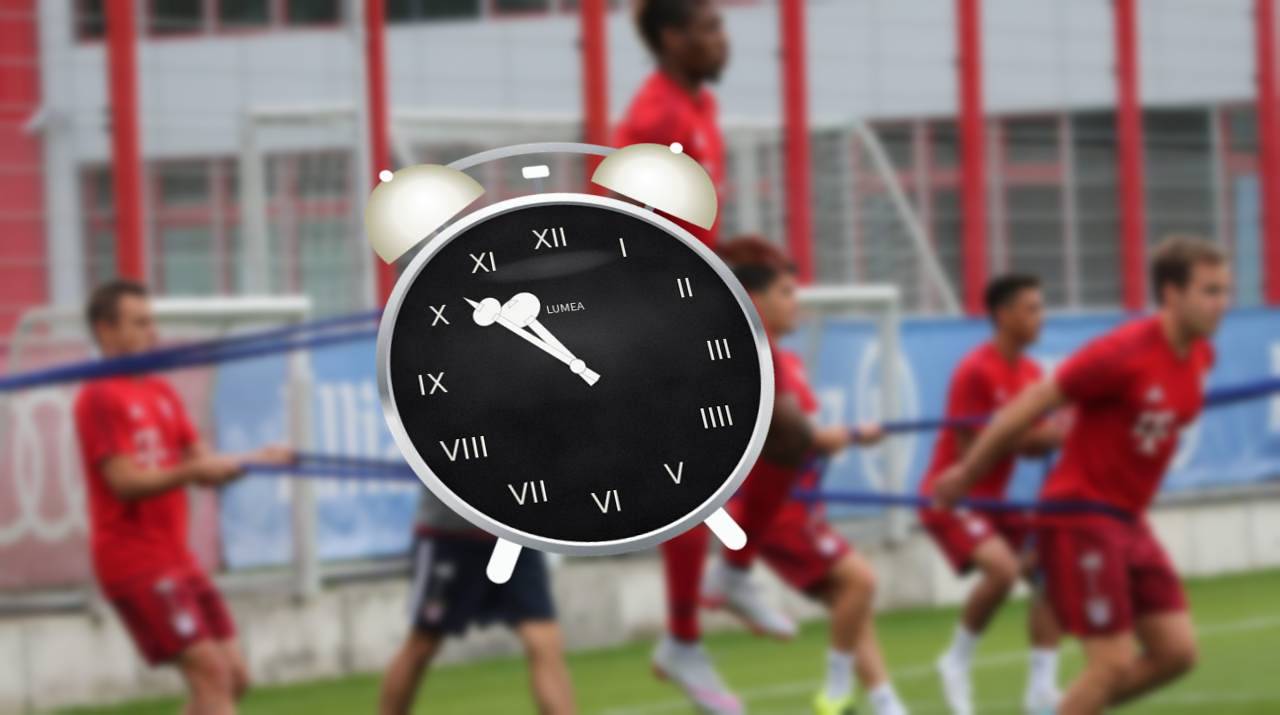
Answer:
10 h 52 min
